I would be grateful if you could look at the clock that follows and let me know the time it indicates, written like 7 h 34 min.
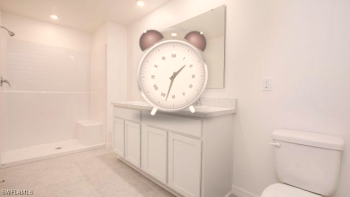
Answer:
1 h 33 min
